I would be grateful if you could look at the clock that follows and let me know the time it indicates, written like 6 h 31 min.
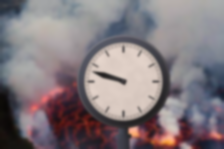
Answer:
9 h 48 min
